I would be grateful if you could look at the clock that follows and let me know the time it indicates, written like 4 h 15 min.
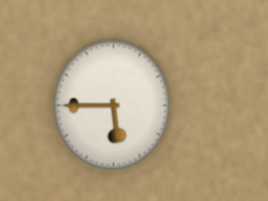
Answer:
5 h 45 min
